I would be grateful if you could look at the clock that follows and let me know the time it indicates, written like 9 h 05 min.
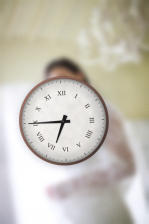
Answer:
6 h 45 min
